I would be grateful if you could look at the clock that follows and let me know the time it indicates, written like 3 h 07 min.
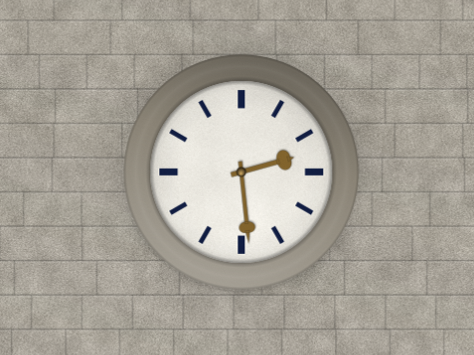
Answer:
2 h 29 min
